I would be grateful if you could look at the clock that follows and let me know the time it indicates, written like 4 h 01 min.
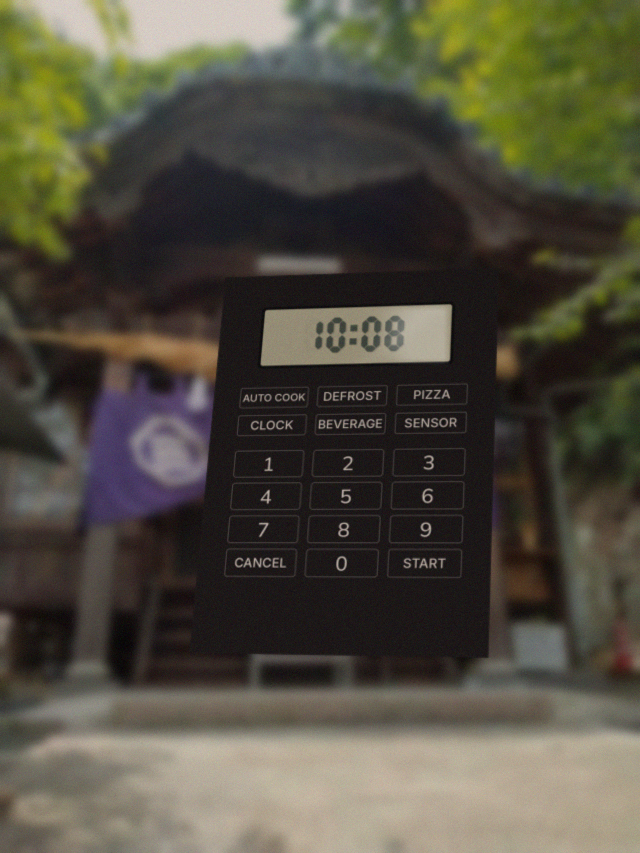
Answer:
10 h 08 min
